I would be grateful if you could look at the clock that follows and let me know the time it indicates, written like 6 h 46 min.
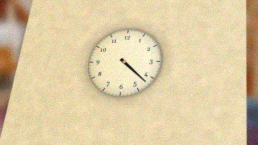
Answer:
4 h 22 min
